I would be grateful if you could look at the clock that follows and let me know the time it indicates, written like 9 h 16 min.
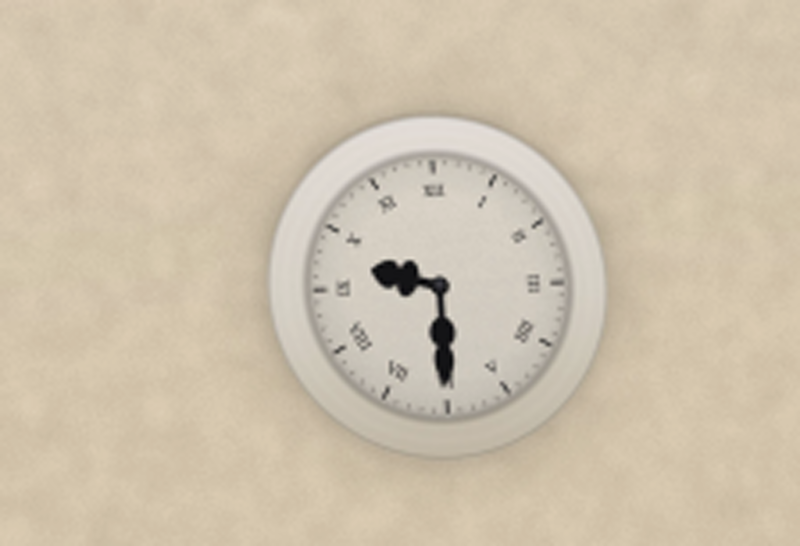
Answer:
9 h 30 min
